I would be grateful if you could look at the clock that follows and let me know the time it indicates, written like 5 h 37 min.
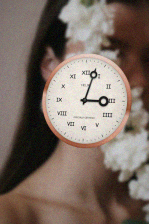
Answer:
3 h 03 min
